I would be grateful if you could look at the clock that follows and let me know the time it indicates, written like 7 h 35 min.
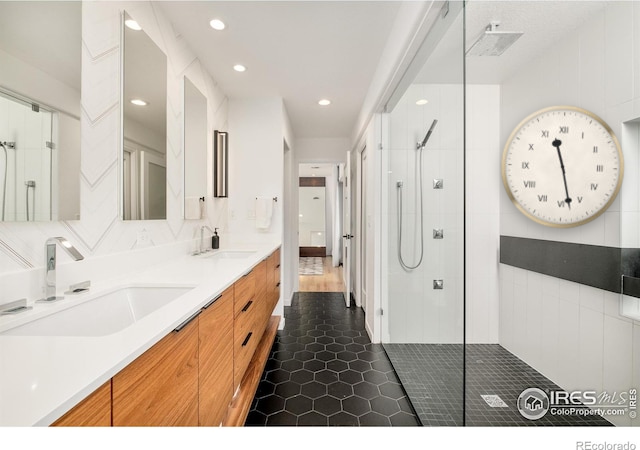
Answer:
11 h 28 min
